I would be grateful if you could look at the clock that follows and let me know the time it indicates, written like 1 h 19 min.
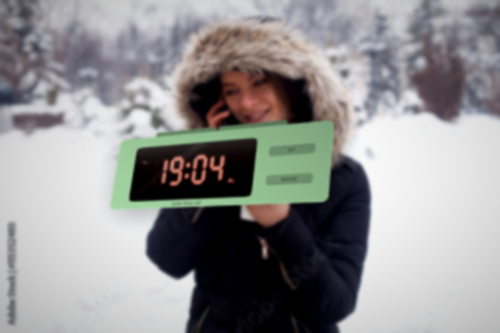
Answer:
19 h 04 min
